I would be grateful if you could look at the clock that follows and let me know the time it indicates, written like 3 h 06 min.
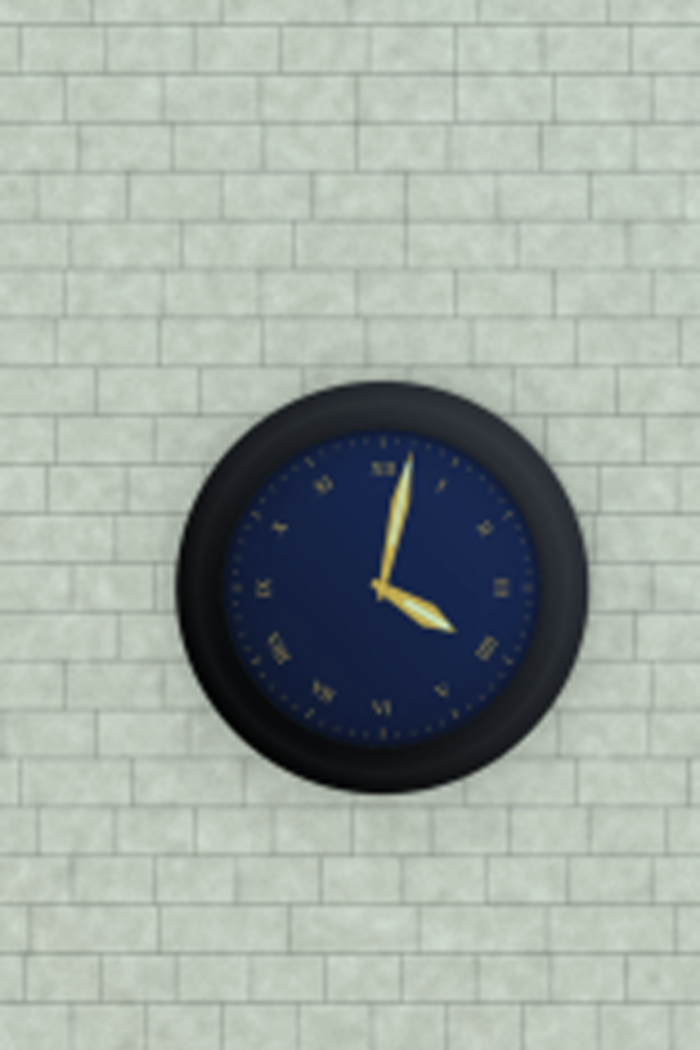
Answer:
4 h 02 min
